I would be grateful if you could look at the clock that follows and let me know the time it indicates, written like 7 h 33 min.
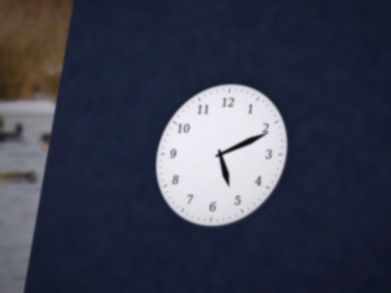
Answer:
5 h 11 min
